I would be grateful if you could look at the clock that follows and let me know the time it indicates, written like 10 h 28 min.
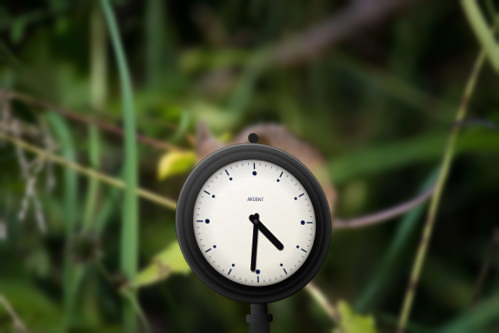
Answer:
4 h 31 min
